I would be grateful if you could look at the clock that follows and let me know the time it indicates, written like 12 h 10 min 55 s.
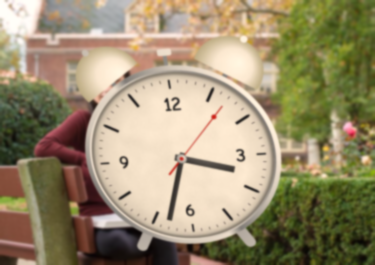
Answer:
3 h 33 min 07 s
